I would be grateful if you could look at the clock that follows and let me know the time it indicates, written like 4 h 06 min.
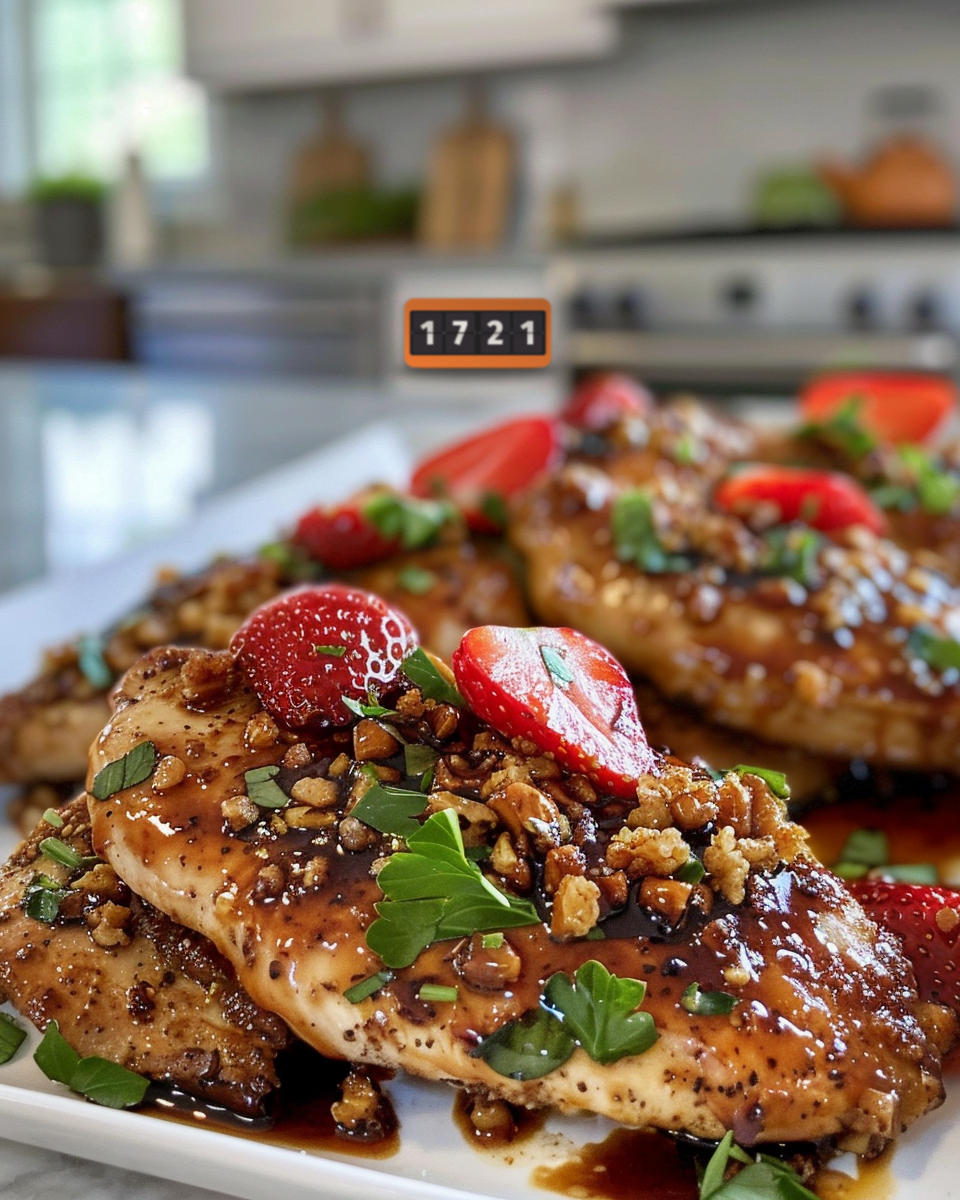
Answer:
17 h 21 min
